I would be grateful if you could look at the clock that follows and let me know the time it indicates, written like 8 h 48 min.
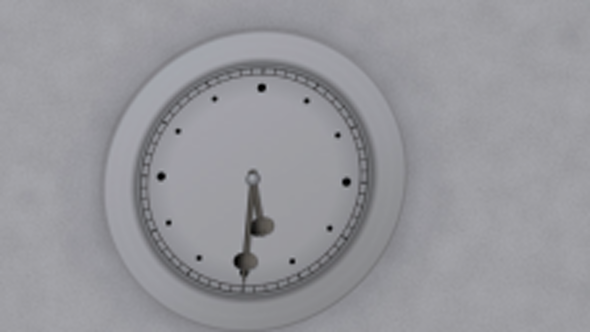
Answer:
5 h 30 min
